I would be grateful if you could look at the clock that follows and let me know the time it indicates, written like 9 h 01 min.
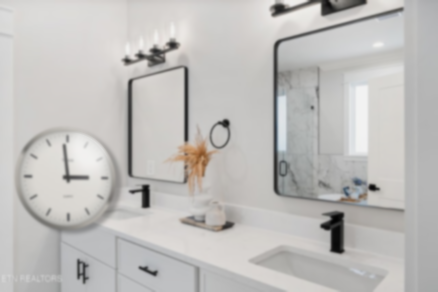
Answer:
2 h 59 min
